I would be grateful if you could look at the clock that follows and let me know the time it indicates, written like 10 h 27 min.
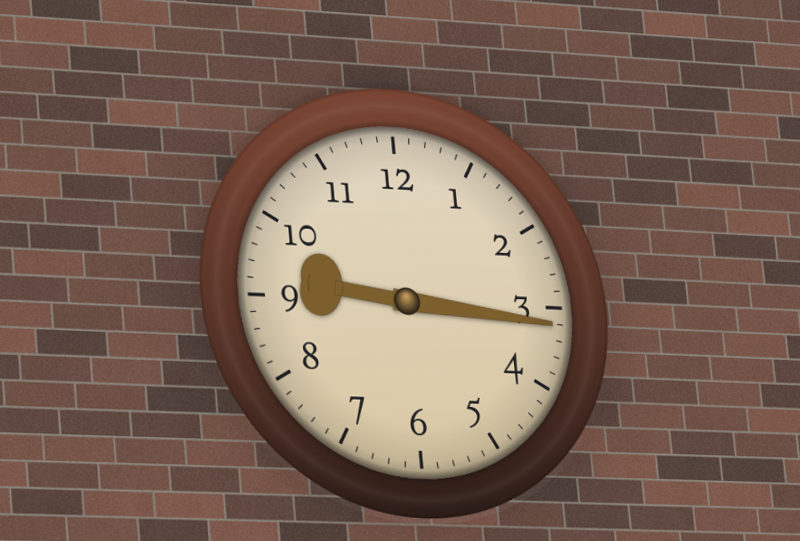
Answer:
9 h 16 min
